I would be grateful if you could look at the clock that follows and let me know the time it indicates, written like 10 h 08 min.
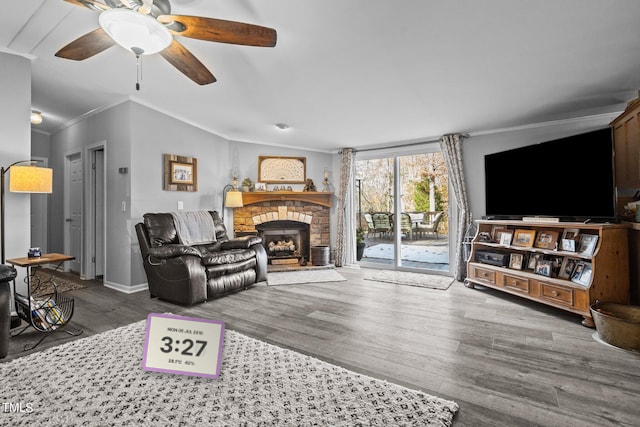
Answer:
3 h 27 min
